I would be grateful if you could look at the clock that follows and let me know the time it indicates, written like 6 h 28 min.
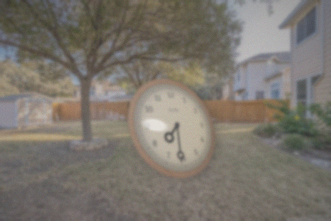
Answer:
7 h 31 min
